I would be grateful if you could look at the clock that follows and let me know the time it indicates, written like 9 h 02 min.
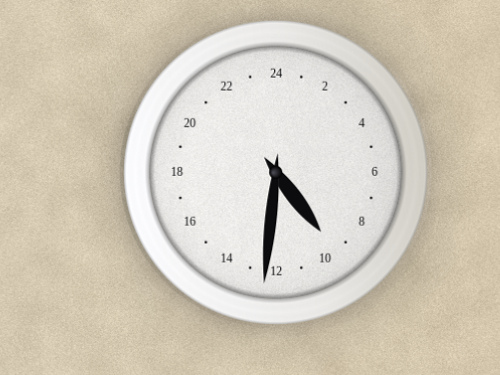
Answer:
9 h 31 min
